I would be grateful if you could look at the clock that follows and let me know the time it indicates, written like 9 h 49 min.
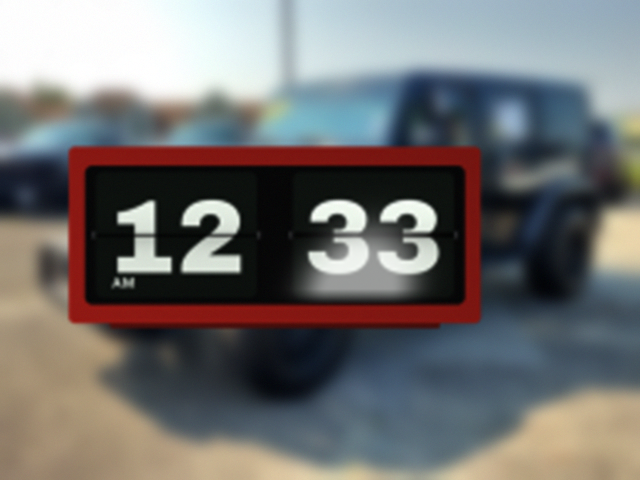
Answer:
12 h 33 min
